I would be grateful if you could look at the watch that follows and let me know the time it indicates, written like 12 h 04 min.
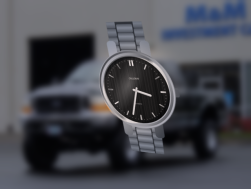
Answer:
3 h 33 min
